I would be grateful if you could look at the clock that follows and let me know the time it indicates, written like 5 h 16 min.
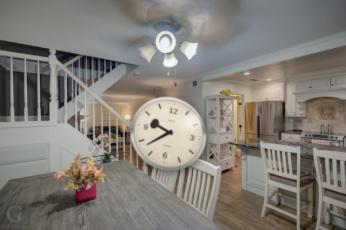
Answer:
9 h 38 min
